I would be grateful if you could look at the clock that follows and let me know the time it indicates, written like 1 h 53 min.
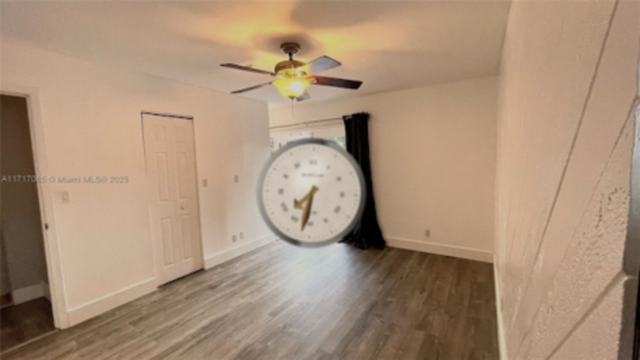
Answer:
7 h 32 min
